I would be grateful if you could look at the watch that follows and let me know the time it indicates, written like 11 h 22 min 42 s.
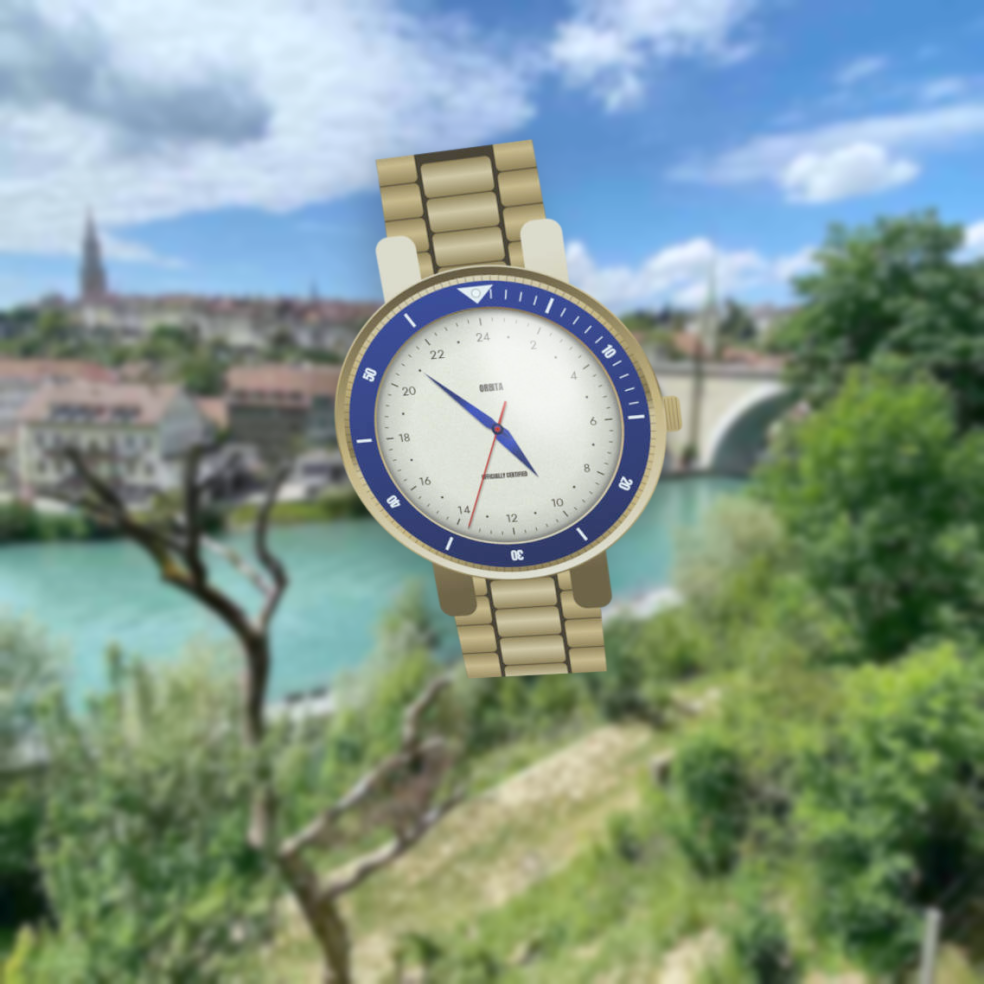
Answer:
9 h 52 min 34 s
